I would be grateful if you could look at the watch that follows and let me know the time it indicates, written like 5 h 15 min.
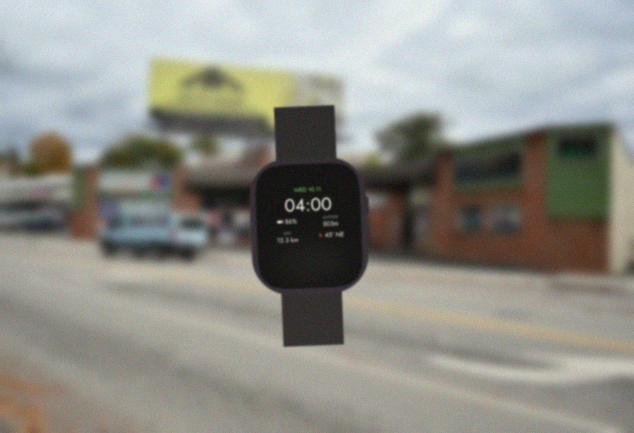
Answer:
4 h 00 min
